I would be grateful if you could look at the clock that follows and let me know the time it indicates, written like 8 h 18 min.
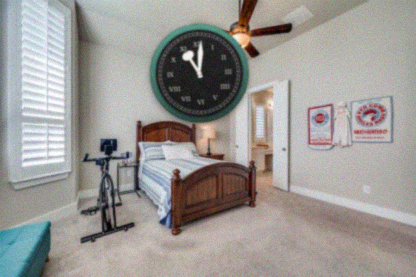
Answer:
11 h 01 min
